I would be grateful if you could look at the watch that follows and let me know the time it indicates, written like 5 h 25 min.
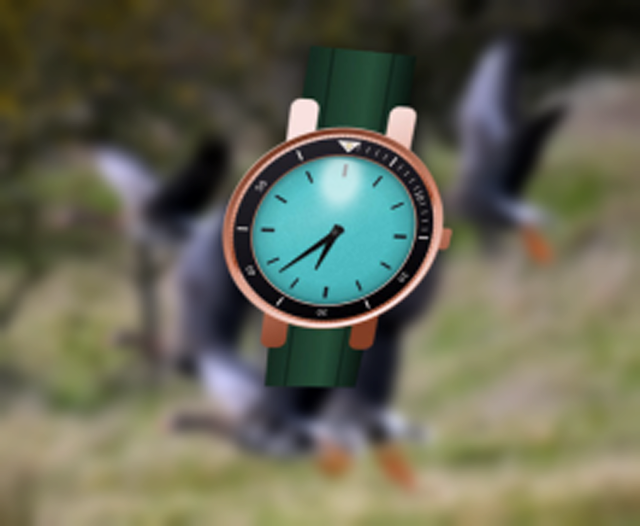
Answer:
6 h 38 min
